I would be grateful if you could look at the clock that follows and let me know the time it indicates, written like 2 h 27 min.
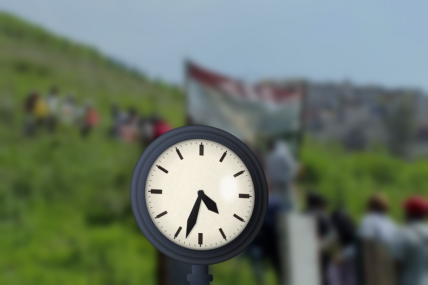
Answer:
4 h 33 min
